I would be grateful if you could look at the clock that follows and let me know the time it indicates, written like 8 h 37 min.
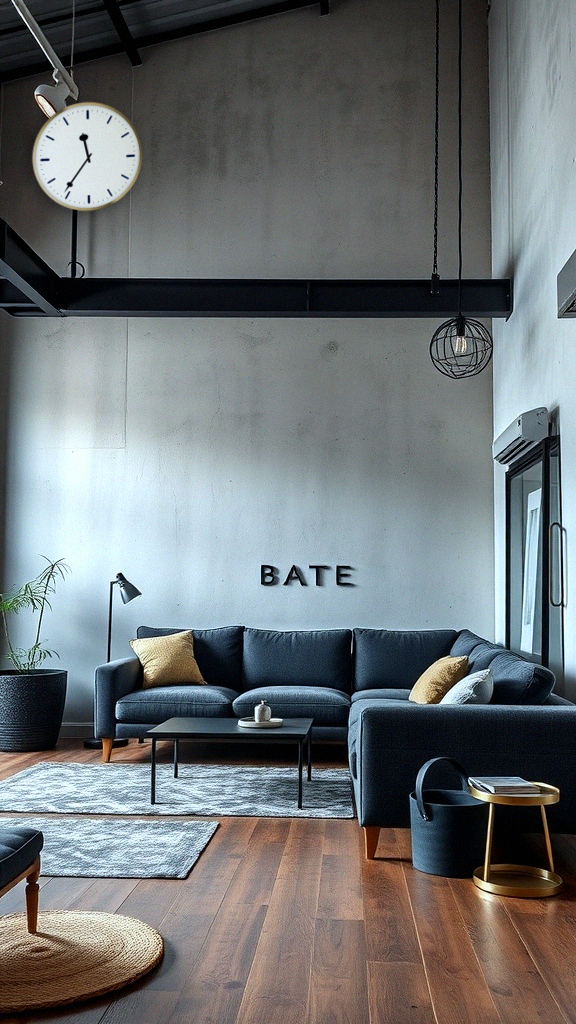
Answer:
11 h 36 min
